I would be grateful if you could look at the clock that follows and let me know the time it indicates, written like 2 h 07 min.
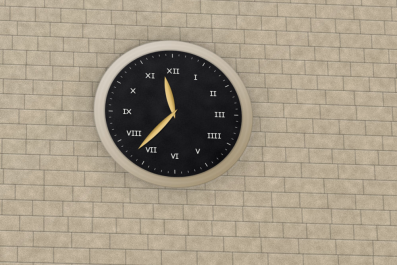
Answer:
11 h 37 min
